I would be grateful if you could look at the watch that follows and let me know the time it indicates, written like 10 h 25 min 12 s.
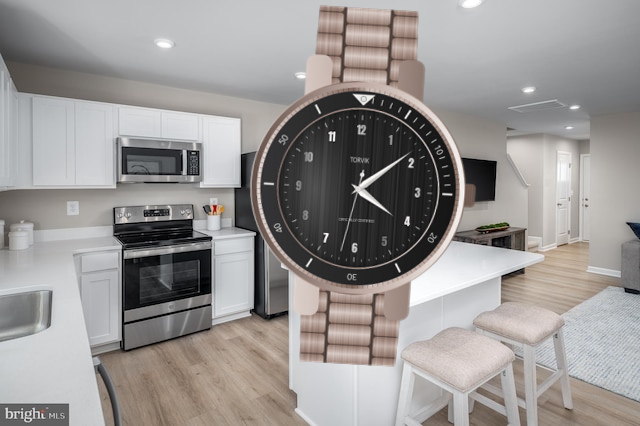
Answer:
4 h 08 min 32 s
